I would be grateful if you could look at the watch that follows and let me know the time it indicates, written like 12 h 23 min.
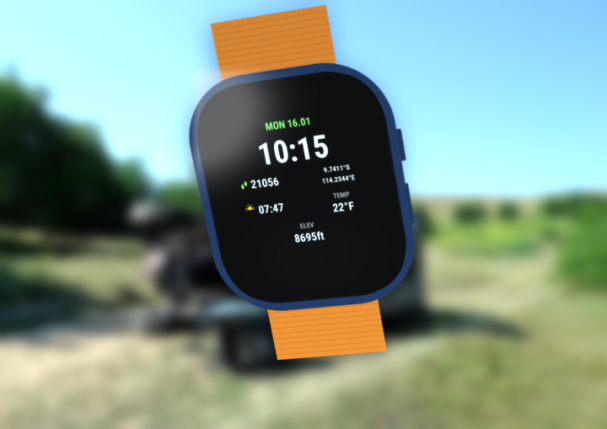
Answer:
10 h 15 min
